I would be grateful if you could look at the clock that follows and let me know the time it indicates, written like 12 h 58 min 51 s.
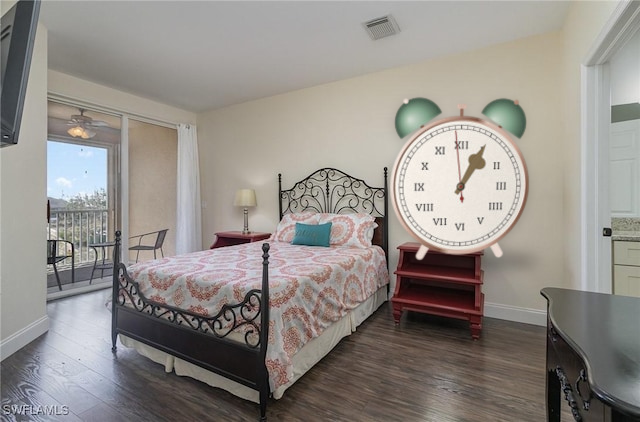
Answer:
1 h 04 min 59 s
